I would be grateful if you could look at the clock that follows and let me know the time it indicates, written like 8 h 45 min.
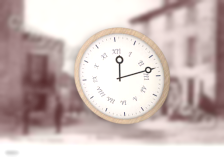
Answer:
12 h 13 min
